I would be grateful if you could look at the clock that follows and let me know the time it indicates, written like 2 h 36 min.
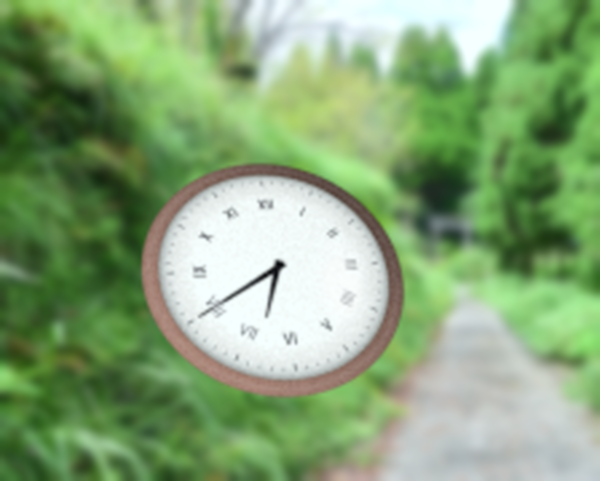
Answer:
6 h 40 min
